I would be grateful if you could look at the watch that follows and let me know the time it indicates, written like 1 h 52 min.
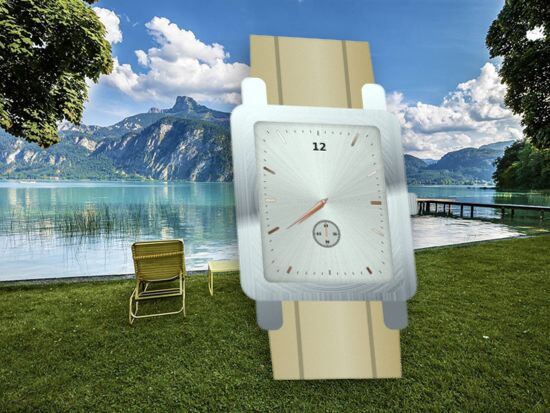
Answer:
7 h 39 min
